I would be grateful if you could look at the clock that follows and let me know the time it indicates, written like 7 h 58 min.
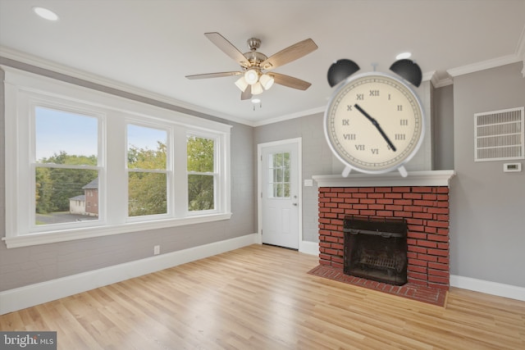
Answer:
10 h 24 min
